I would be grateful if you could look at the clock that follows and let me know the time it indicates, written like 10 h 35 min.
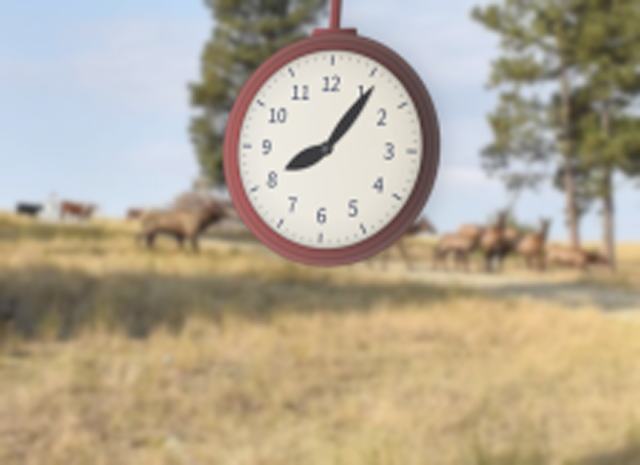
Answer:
8 h 06 min
